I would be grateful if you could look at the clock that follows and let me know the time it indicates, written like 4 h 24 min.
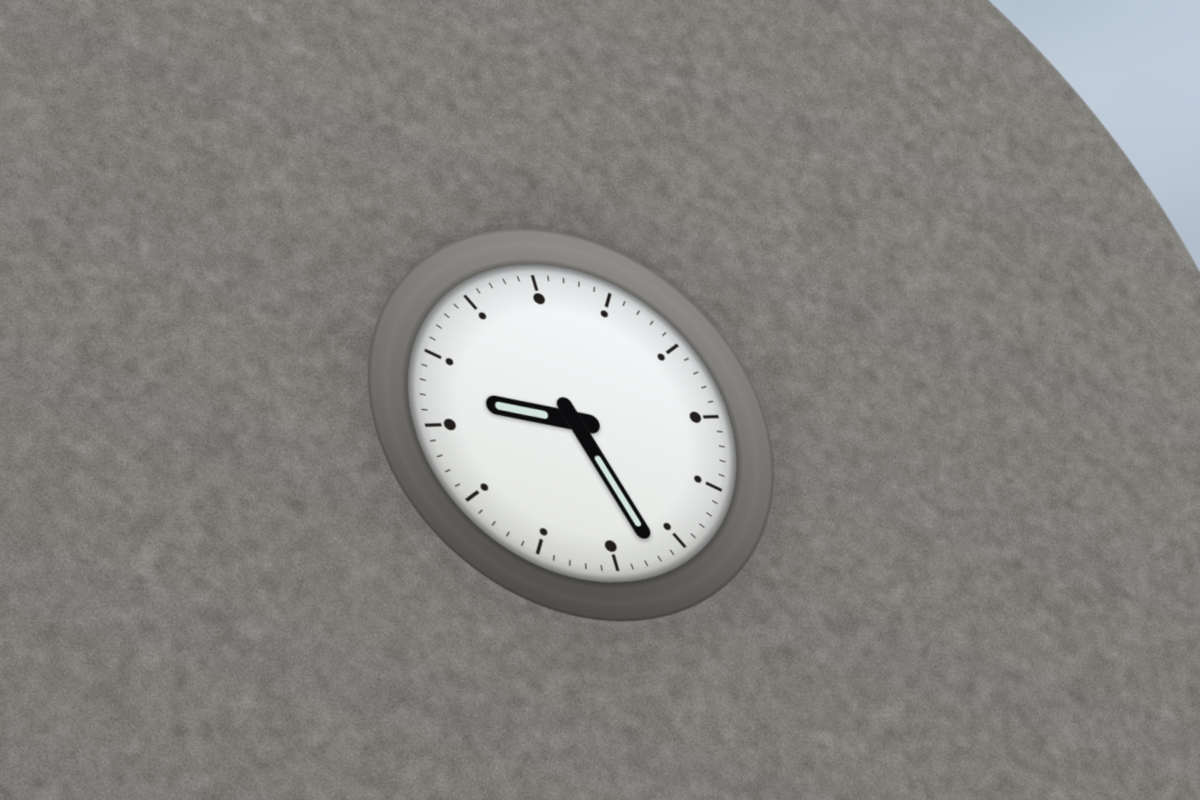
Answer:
9 h 27 min
